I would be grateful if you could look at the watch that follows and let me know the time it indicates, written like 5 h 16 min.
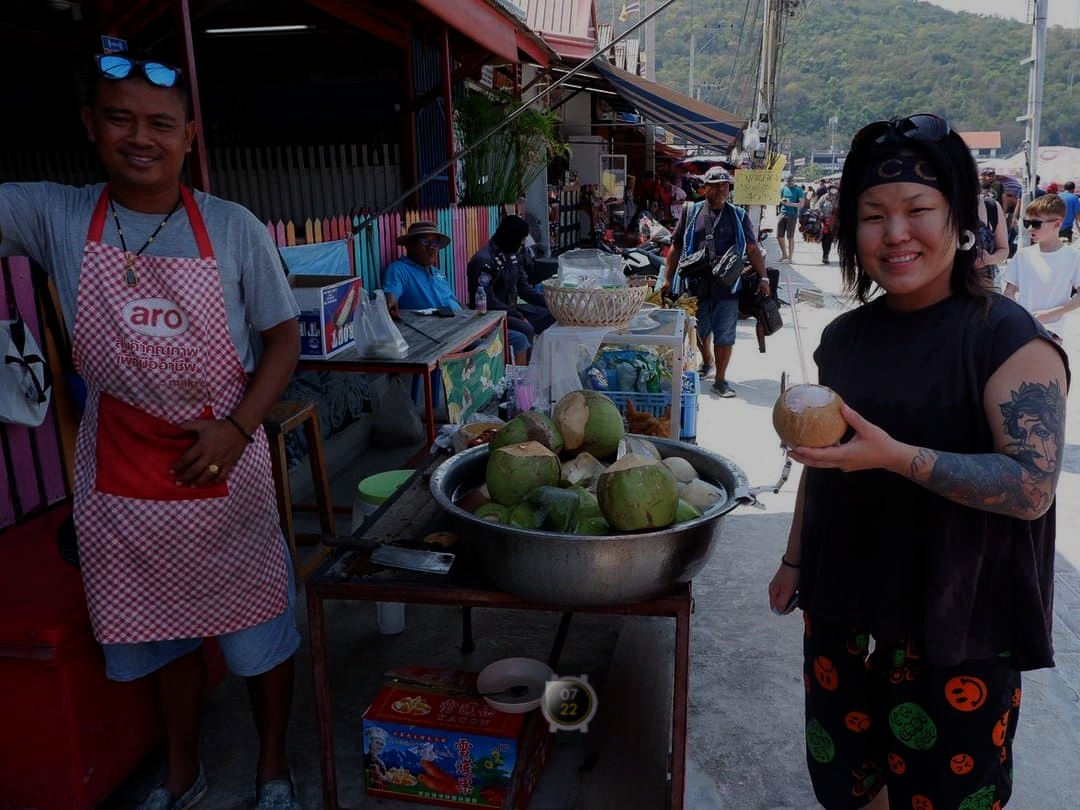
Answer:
7 h 22 min
